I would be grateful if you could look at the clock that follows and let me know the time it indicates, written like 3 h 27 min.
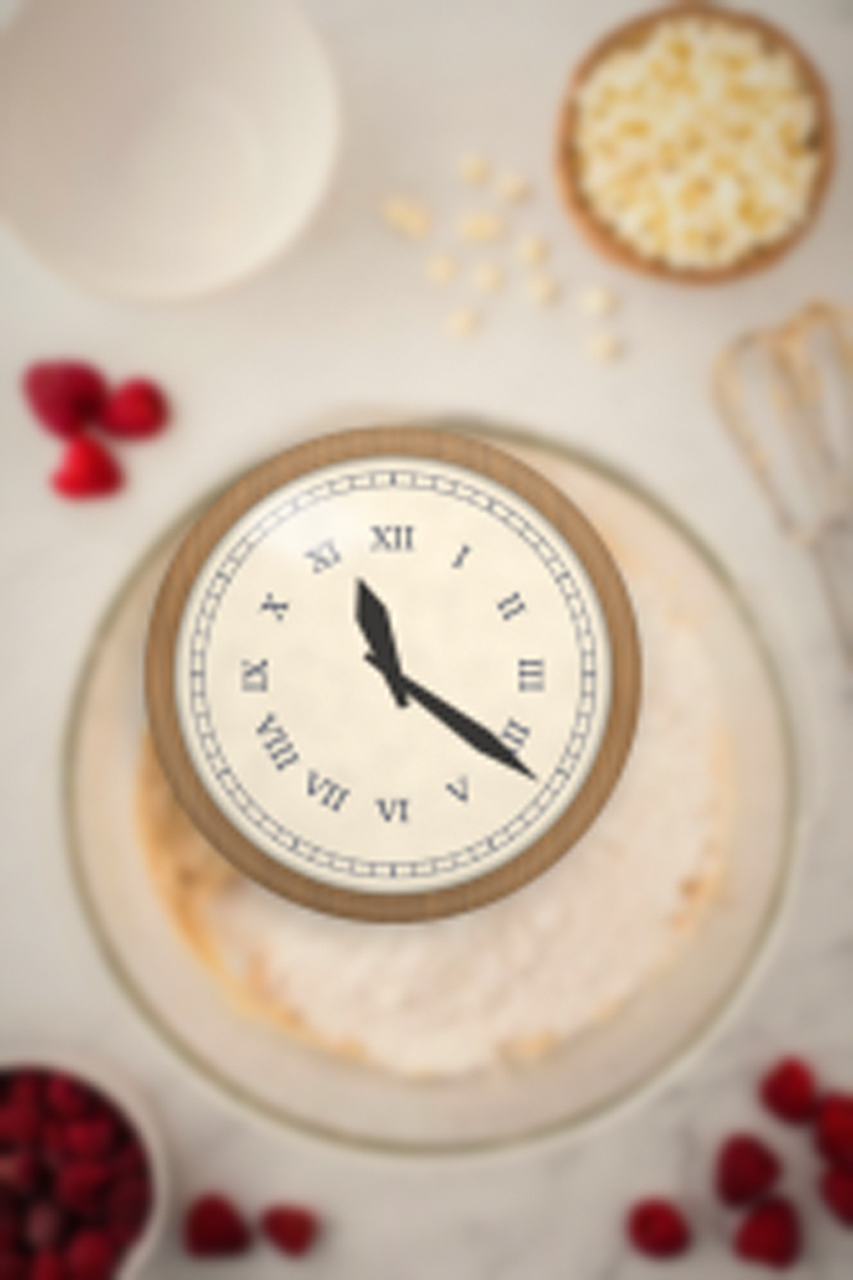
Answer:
11 h 21 min
